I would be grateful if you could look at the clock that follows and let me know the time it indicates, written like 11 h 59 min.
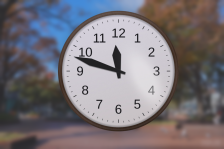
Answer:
11 h 48 min
